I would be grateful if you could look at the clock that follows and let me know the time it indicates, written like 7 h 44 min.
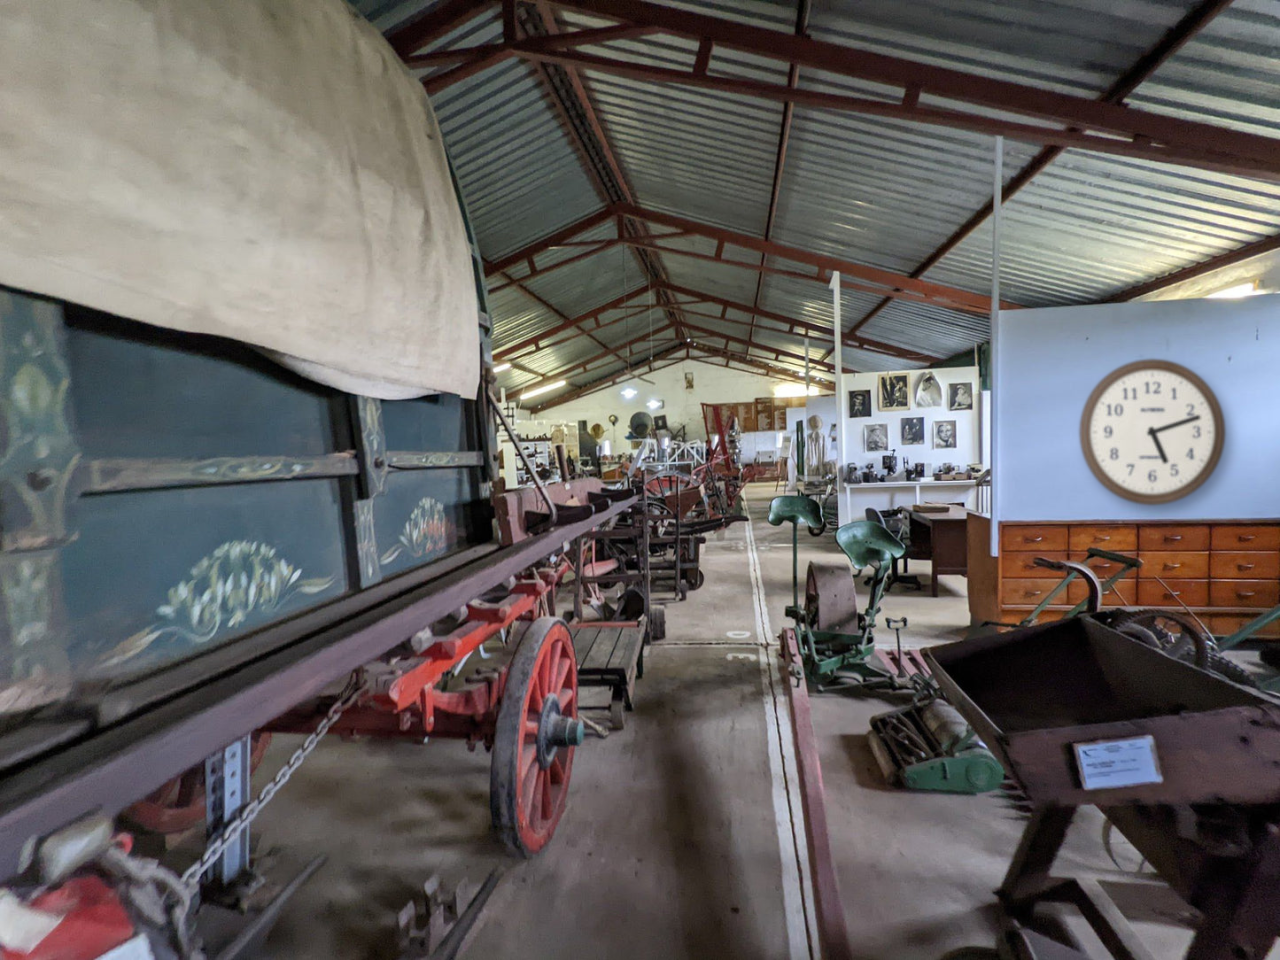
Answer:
5 h 12 min
